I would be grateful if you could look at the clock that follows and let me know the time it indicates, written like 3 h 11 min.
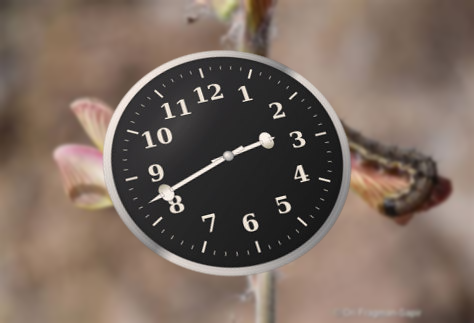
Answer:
2 h 42 min
